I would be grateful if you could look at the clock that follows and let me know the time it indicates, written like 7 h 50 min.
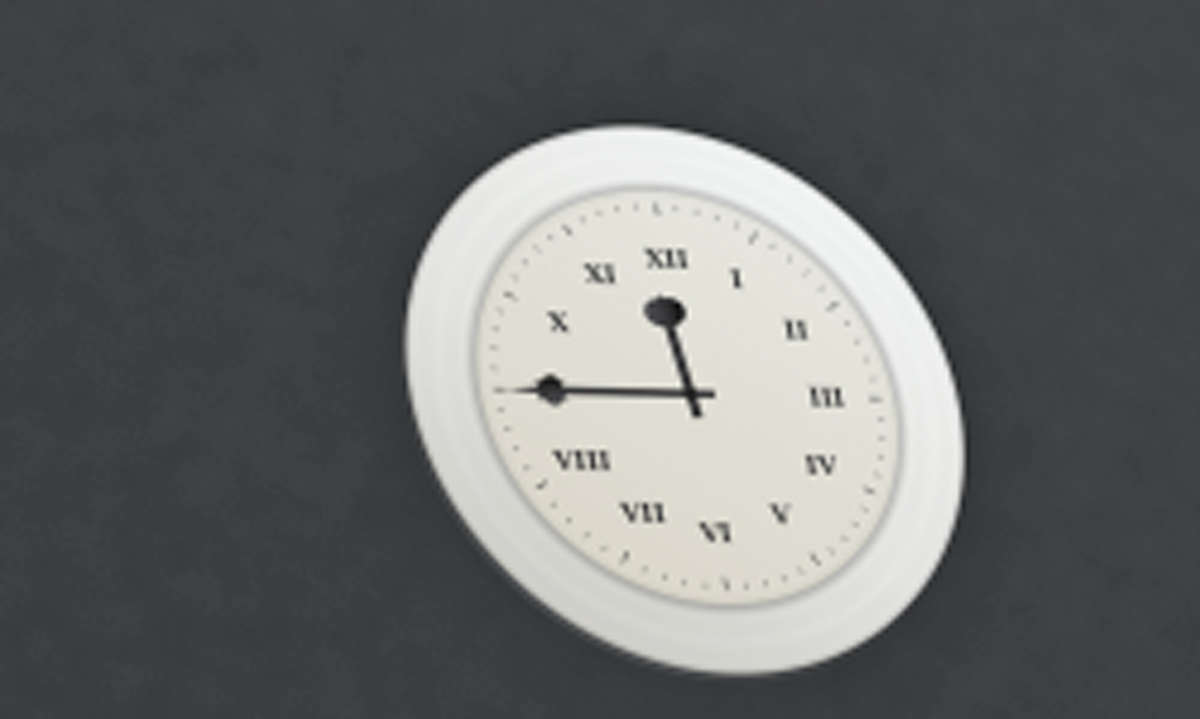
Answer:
11 h 45 min
